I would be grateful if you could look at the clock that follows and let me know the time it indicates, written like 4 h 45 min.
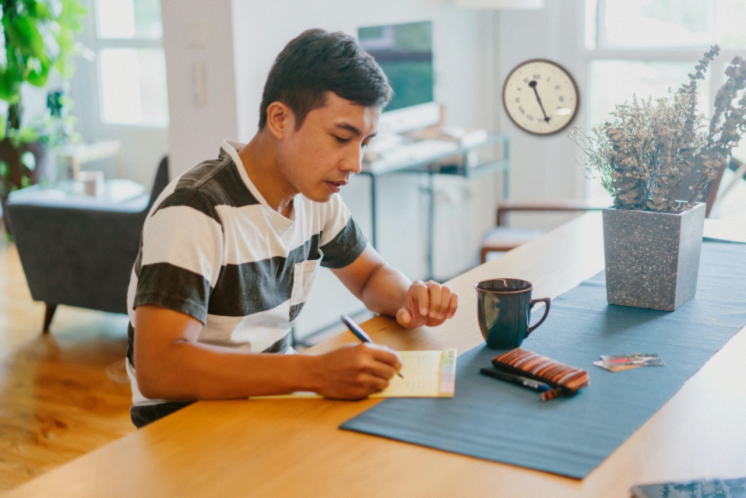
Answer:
11 h 27 min
